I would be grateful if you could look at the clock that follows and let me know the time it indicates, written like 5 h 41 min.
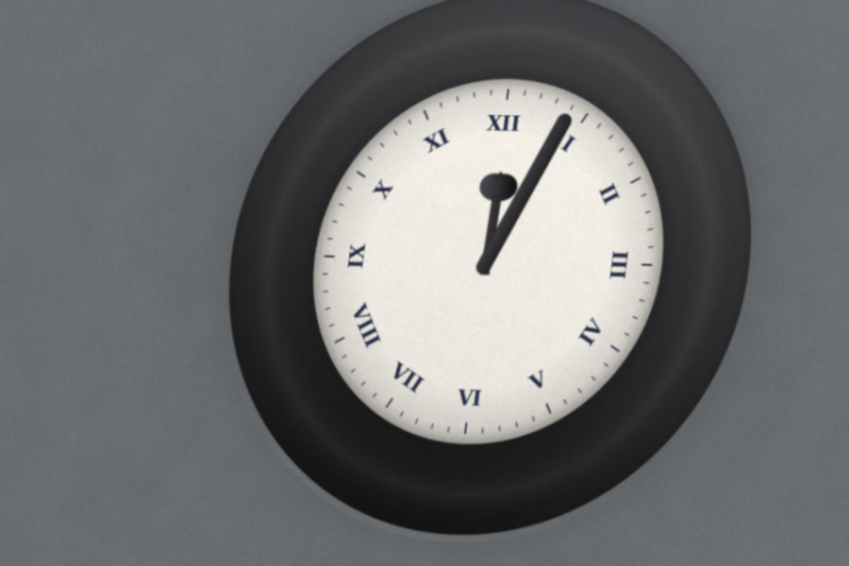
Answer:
12 h 04 min
